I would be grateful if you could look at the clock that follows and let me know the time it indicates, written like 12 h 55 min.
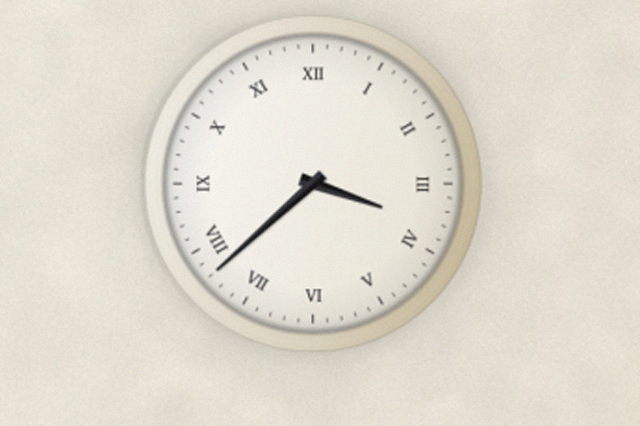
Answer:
3 h 38 min
